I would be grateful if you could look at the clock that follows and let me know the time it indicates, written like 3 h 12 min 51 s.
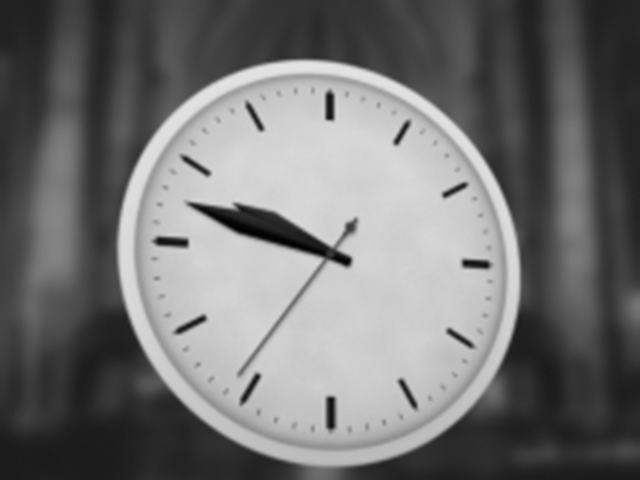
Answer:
9 h 47 min 36 s
